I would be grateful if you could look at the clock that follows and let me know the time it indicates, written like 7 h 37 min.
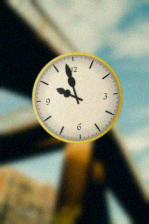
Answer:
9 h 58 min
